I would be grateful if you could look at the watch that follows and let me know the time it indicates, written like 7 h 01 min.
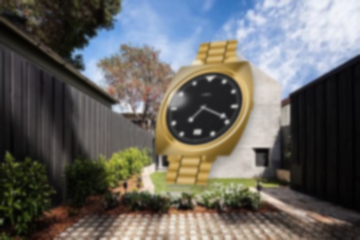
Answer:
7 h 19 min
